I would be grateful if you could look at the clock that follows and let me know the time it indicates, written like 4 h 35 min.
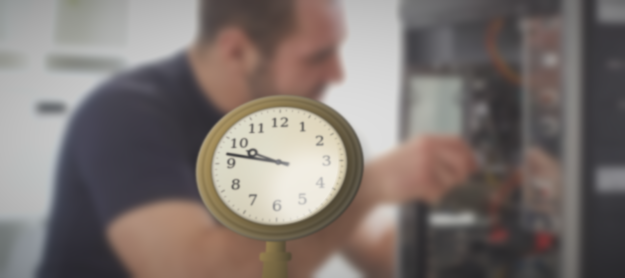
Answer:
9 h 47 min
